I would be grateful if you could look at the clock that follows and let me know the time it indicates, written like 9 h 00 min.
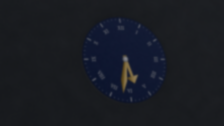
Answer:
5 h 32 min
